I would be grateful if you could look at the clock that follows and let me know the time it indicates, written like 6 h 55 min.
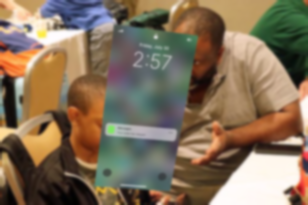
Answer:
2 h 57 min
